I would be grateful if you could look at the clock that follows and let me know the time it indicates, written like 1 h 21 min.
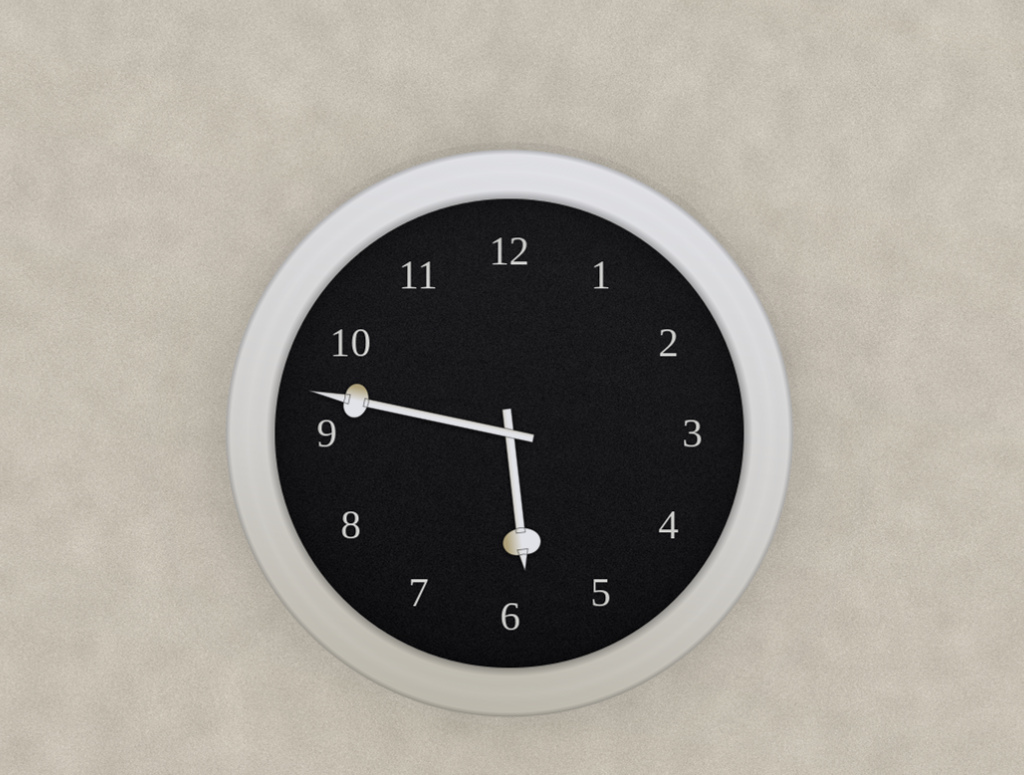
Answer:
5 h 47 min
